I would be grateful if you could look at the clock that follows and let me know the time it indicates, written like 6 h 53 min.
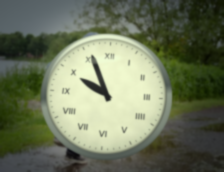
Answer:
9 h 56 min
